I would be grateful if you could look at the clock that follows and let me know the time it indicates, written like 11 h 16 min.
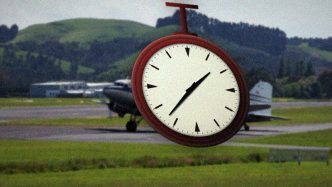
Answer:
1 h 37 min
